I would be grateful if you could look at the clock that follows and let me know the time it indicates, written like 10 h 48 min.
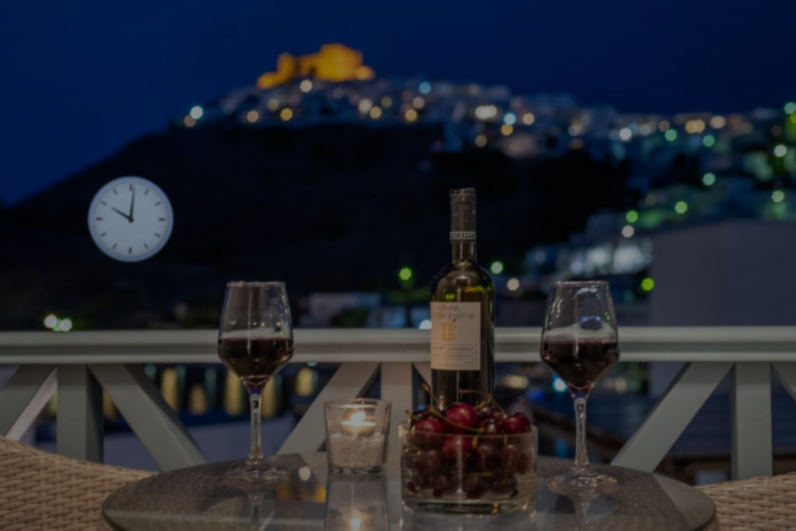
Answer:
10 h 01 min
